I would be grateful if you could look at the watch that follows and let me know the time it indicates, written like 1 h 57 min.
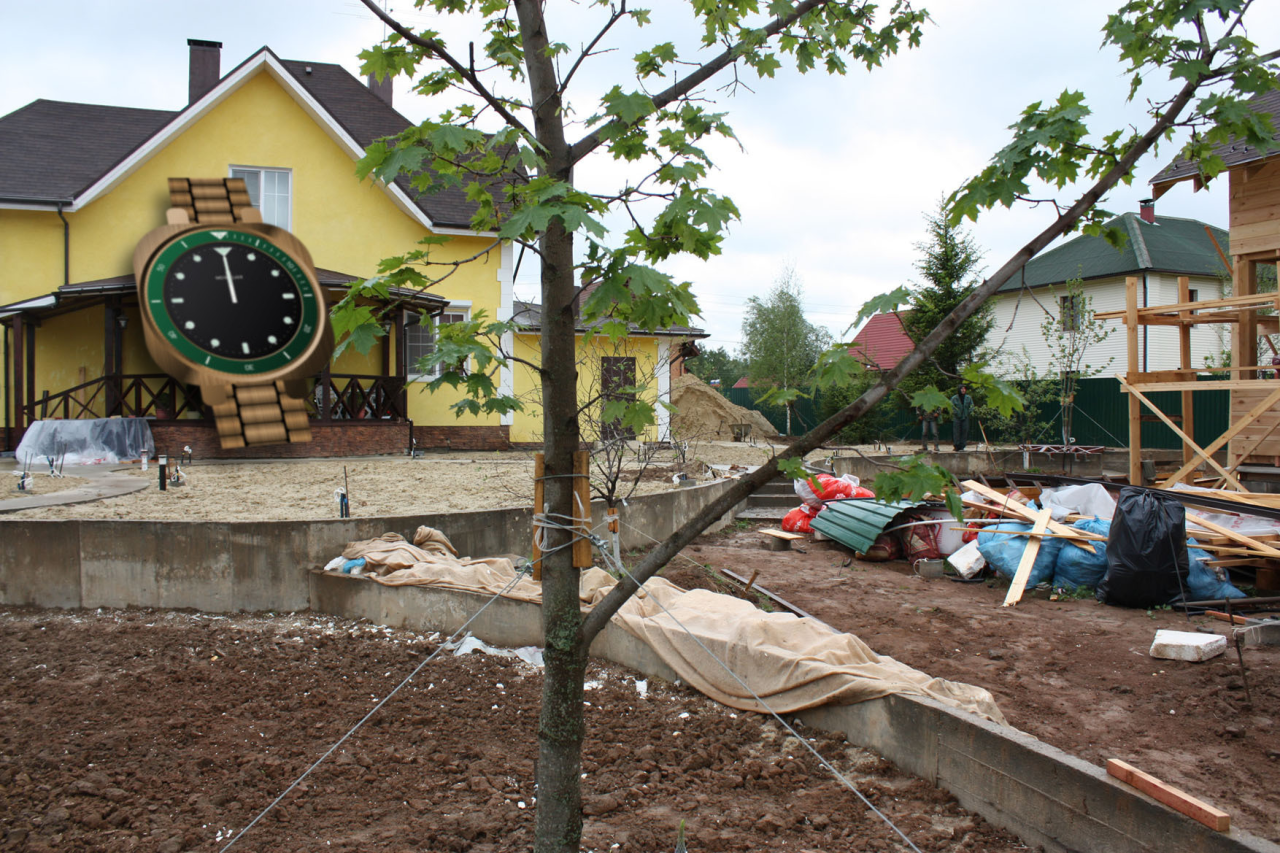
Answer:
12 h 00 min
